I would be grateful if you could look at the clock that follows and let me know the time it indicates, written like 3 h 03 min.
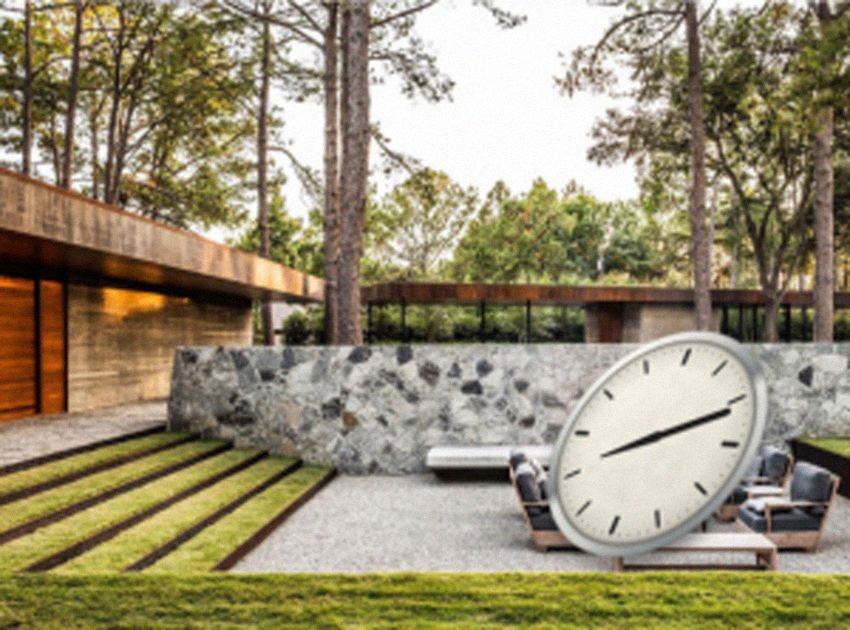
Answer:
8 h 11 min
